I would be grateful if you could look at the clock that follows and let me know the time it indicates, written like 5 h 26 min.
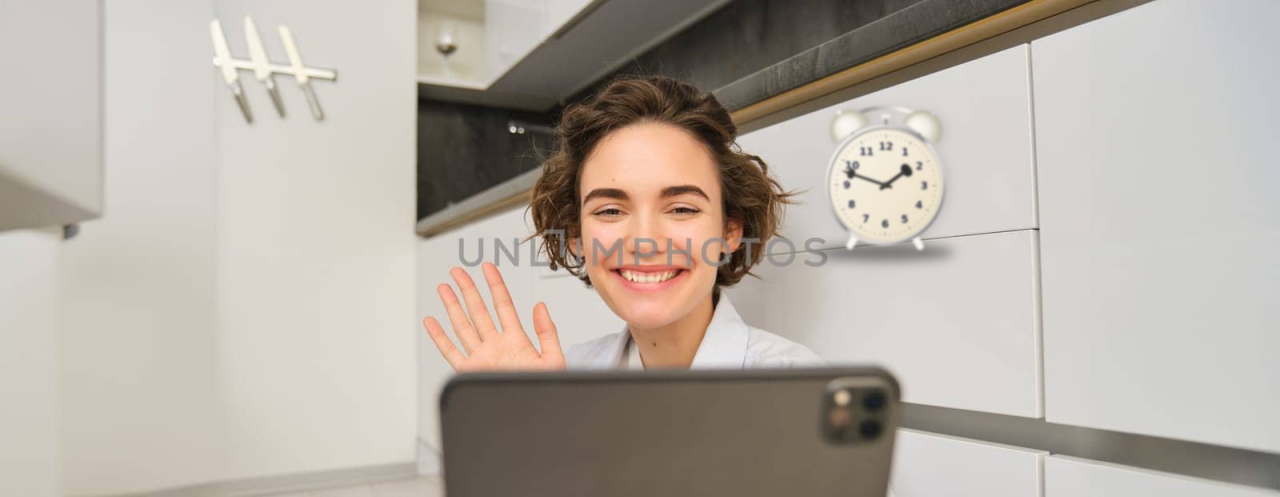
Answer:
1 h 48 min
